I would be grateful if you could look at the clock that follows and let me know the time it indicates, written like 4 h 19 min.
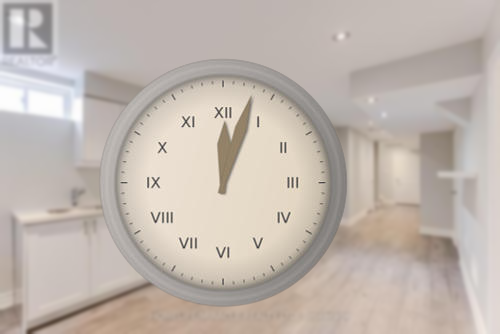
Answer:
12 h 03 min
